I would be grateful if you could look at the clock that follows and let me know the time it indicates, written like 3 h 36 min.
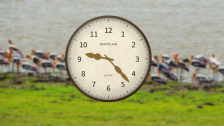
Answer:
9 h 23 min
